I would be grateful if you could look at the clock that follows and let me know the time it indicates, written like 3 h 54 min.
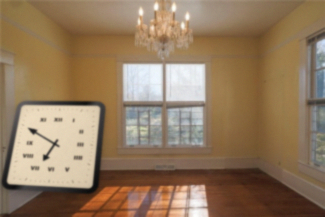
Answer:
6 h 50 min
